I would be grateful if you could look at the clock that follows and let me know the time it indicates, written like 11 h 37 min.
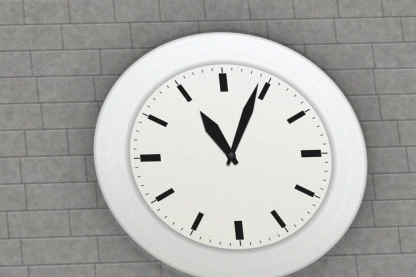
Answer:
11 h 04 min
